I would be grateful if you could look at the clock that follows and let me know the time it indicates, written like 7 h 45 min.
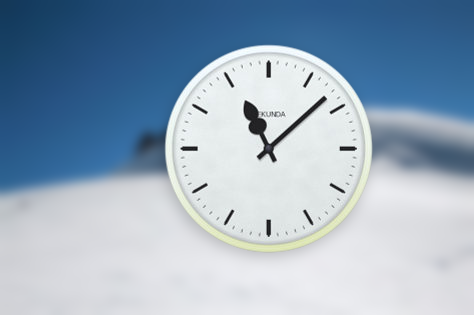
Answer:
11 h 08 min
